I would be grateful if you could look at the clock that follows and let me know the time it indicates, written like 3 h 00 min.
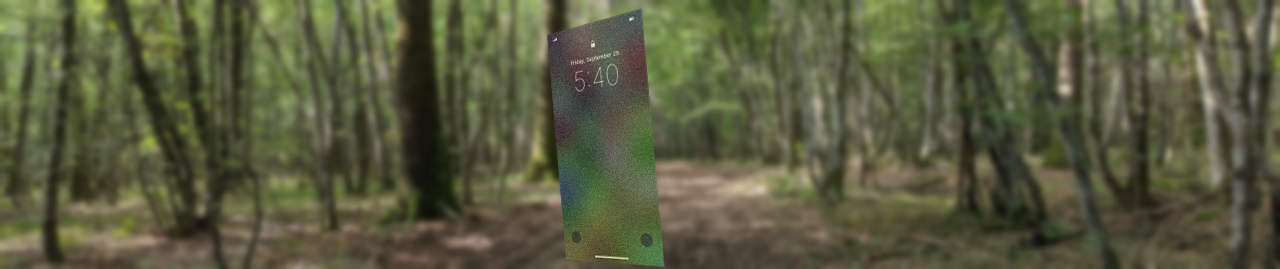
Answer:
5 h 40 min
